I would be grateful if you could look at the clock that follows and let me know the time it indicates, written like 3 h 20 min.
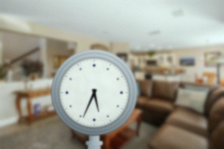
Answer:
5 h 34 min
